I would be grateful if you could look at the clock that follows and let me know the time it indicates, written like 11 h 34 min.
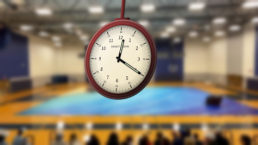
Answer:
12 h 20 min
